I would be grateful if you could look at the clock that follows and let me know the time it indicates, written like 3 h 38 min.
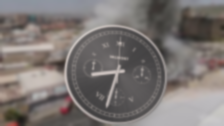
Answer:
8 h 32 min
